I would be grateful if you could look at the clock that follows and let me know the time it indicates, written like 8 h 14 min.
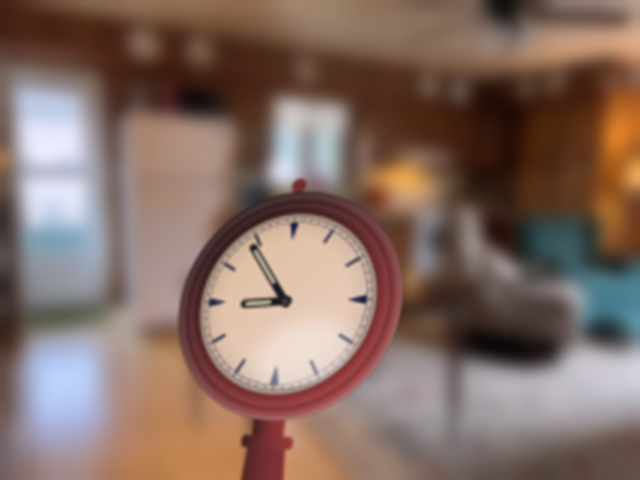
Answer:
8 h 54 min
